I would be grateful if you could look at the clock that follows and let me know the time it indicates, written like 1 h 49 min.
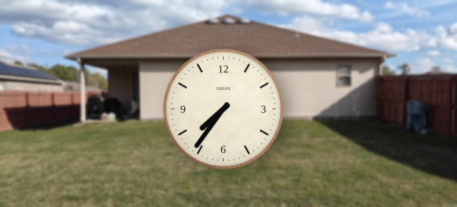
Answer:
7 h 36 min
